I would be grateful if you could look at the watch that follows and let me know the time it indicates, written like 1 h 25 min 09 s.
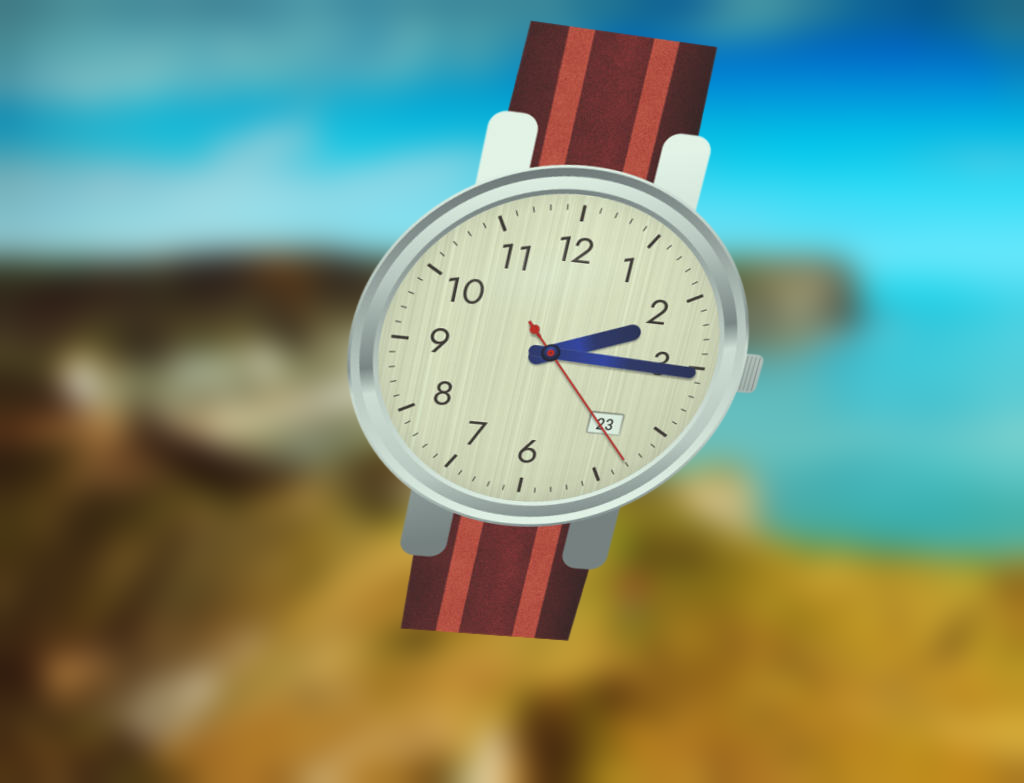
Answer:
2 h 15 min 23 s
